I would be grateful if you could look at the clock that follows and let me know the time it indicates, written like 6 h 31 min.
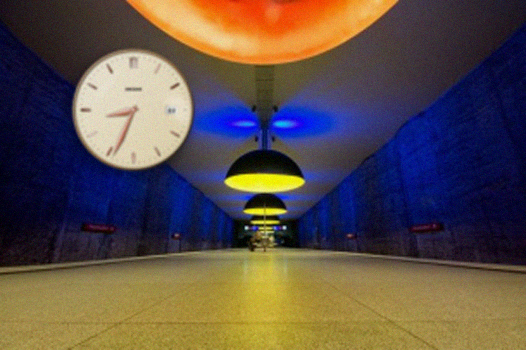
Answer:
8 h 34 min
